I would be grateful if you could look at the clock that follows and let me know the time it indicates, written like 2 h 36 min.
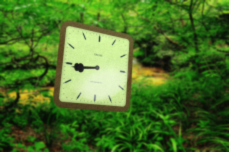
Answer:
8 h 44 min
